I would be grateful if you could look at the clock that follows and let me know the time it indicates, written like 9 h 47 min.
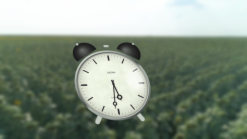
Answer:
5 h 31 min
